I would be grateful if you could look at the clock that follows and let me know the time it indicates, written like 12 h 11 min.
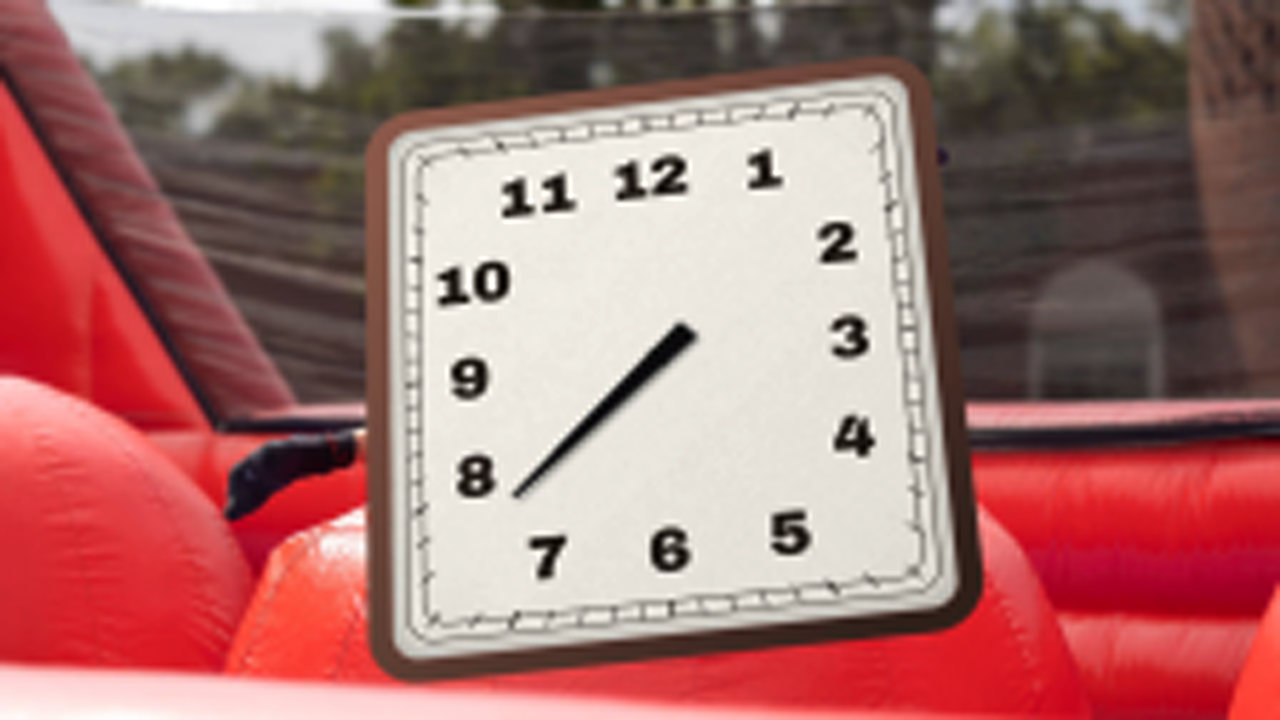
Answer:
7 h 38 min
